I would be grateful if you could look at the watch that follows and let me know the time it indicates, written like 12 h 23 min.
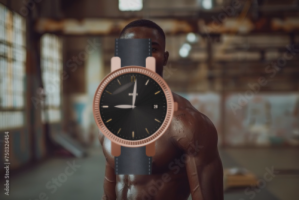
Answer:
9 h 01 min
